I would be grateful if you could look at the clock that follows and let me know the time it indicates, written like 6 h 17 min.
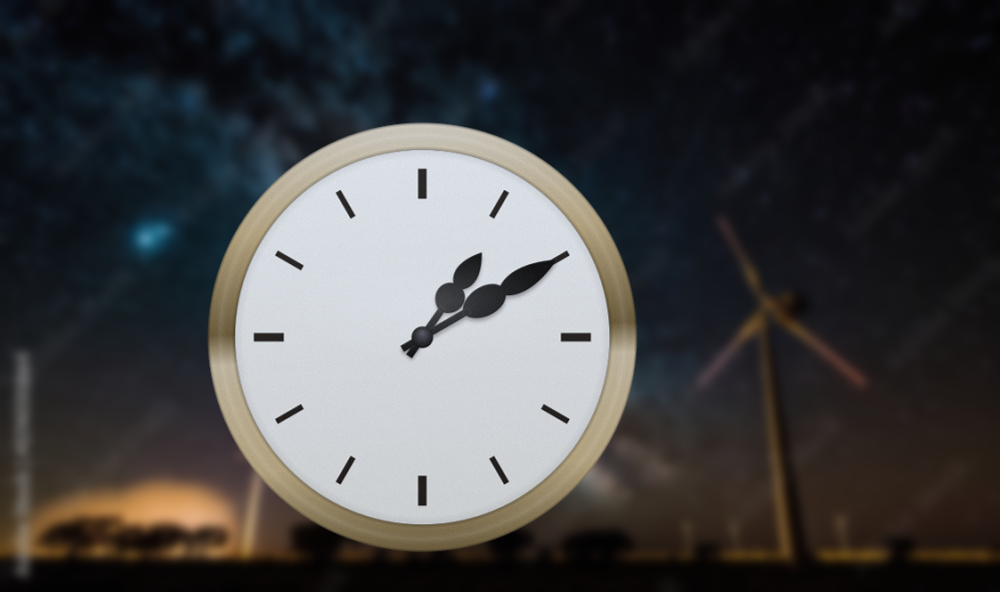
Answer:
1 h 10 min
